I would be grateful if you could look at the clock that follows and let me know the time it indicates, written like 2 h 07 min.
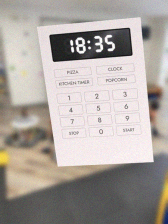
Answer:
18 h 35 min
